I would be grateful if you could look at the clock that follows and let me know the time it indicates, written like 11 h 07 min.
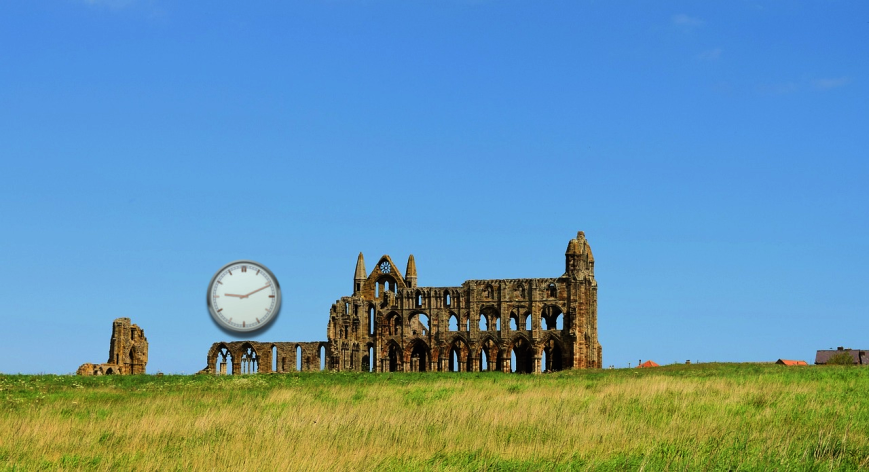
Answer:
9 h 11 min
